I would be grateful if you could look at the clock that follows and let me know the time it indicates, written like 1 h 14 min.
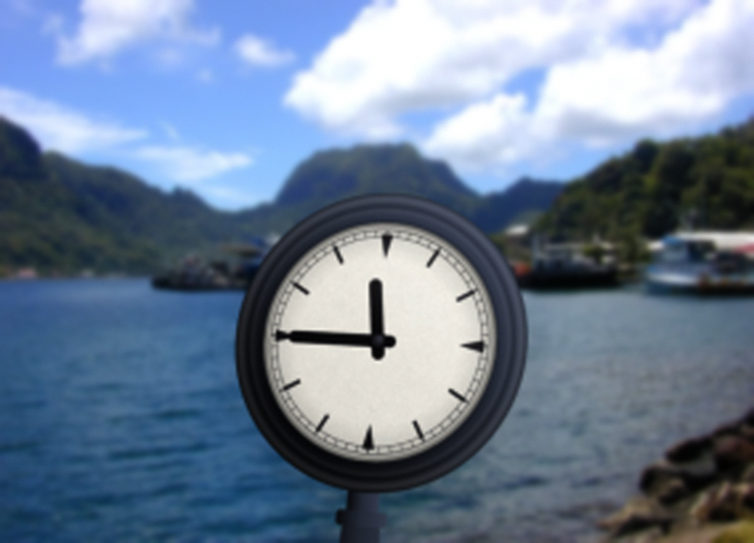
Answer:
11 h 45 min
